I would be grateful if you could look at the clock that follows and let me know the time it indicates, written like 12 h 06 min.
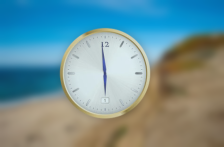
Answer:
5 h 59 min
